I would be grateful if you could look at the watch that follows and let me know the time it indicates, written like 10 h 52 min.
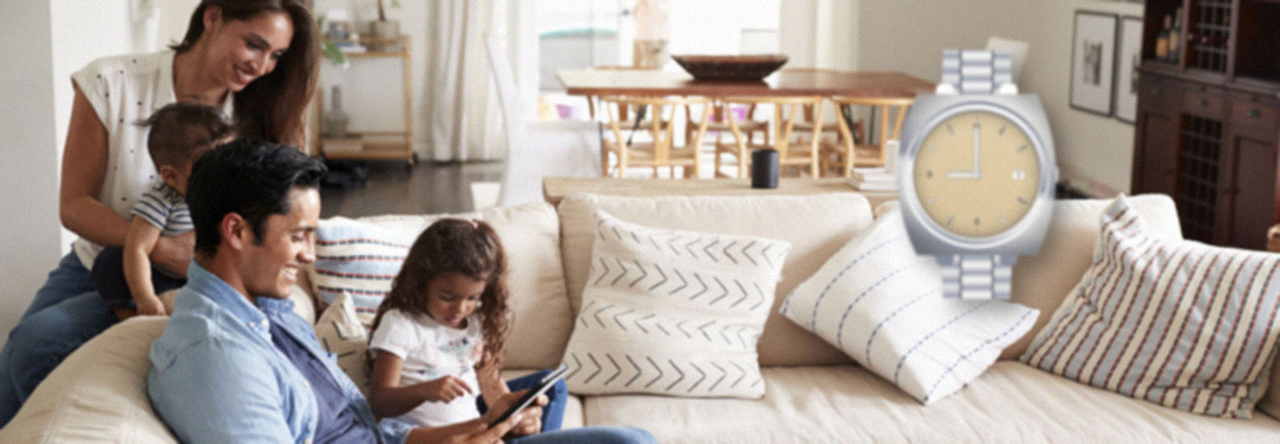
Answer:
9 h 00 min
